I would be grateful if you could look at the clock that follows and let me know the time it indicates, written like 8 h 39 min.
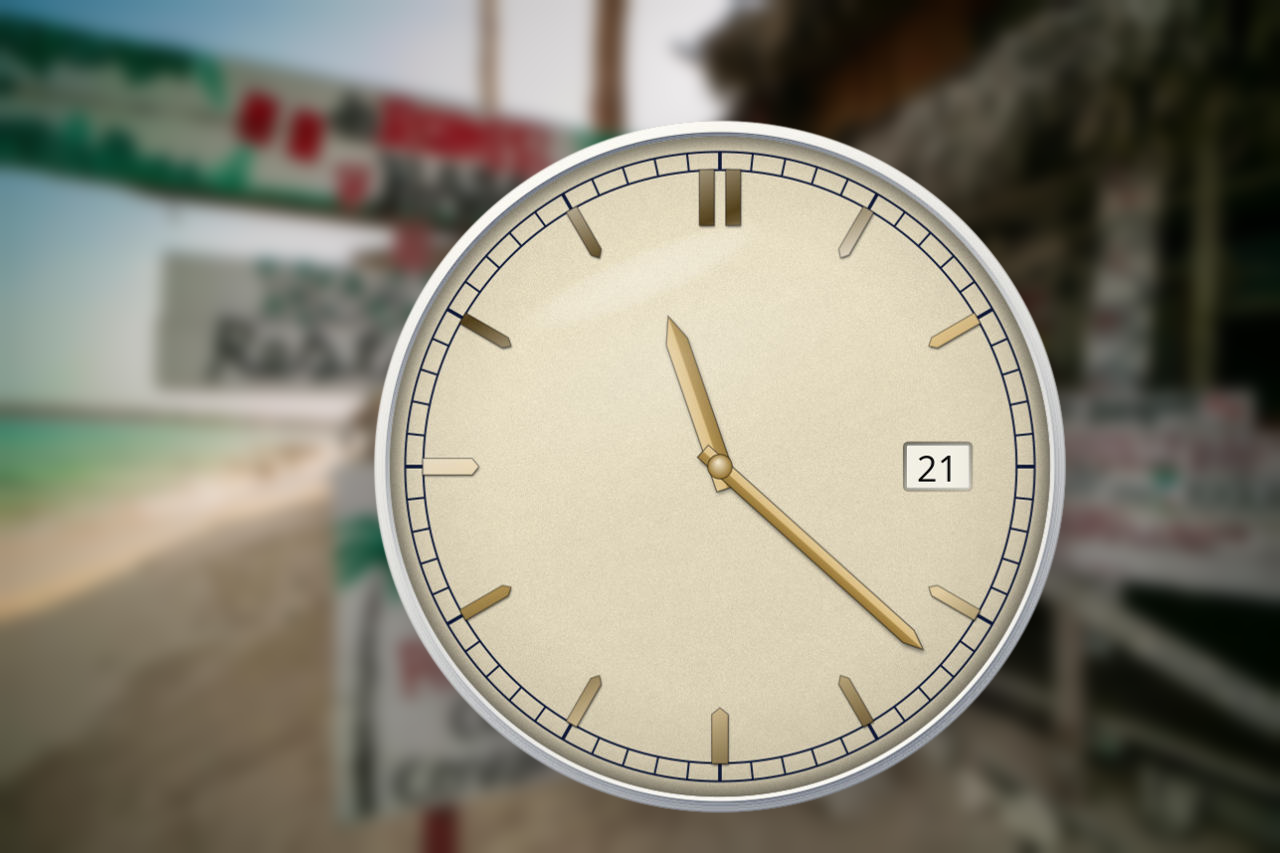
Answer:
11 h 22 min
